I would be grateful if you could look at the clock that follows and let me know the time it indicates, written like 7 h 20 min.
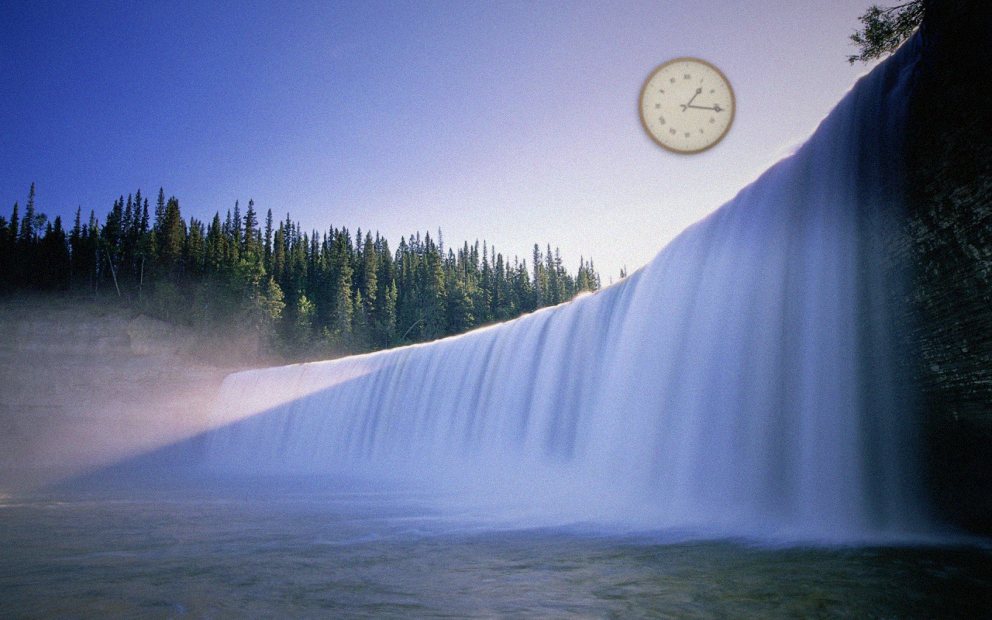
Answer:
1 h 16 min
